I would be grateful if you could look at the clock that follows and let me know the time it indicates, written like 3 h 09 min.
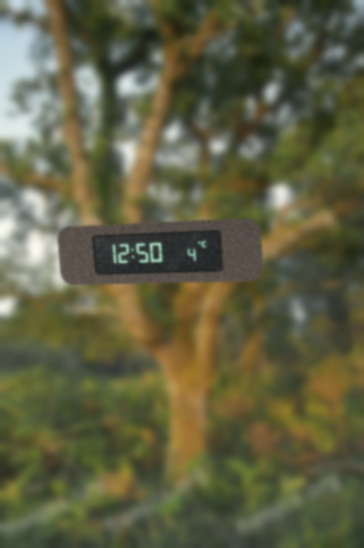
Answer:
12 h 50 min
